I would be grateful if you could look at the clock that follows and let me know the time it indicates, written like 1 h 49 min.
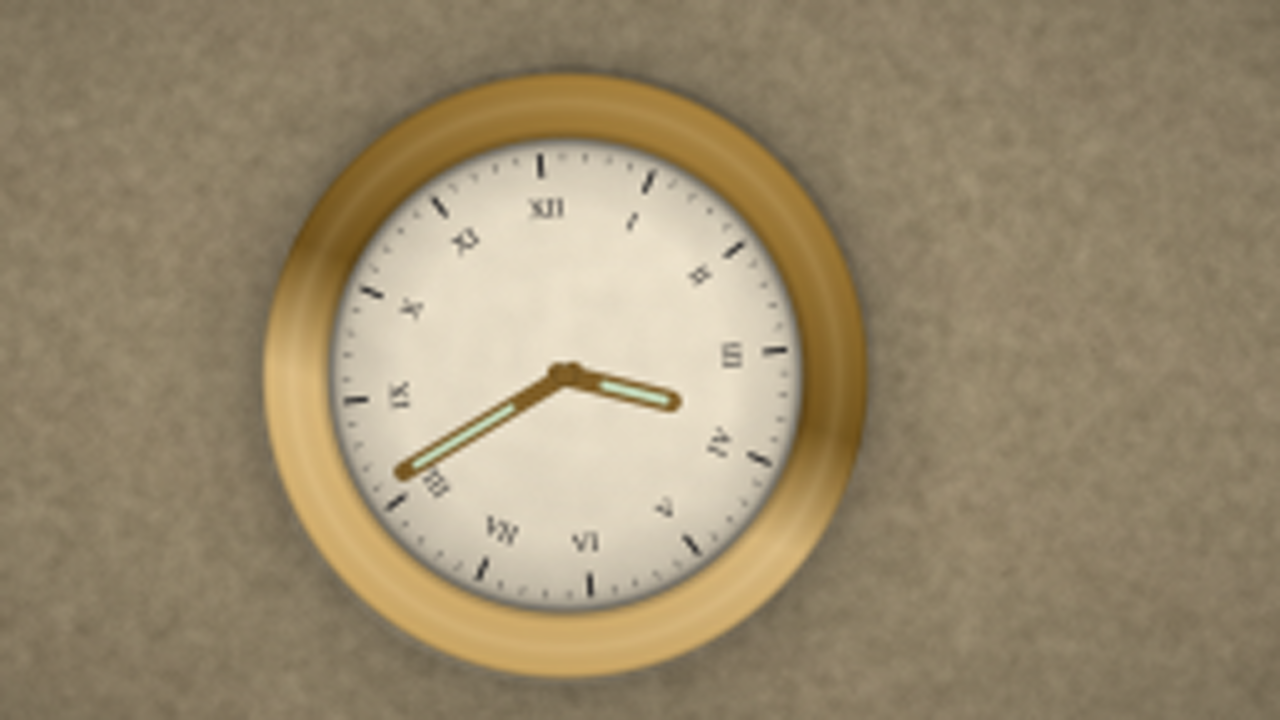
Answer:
3 h 41 min
